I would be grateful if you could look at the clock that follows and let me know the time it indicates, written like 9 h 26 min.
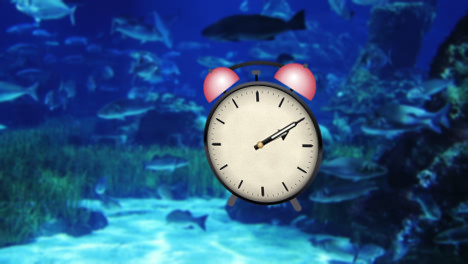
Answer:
2 h 10 min
